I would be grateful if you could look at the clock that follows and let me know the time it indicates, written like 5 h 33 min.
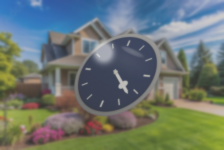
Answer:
4 h 22 min
